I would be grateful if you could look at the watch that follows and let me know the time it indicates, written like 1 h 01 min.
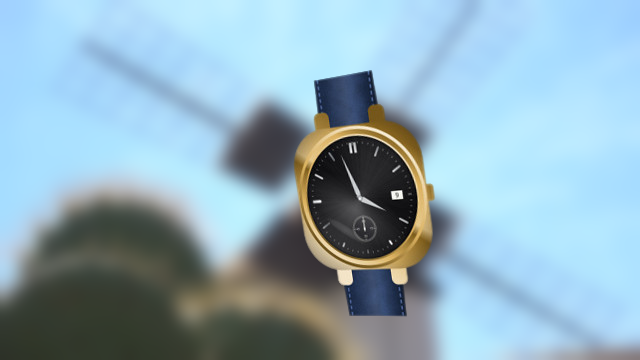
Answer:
3 h 57 min
